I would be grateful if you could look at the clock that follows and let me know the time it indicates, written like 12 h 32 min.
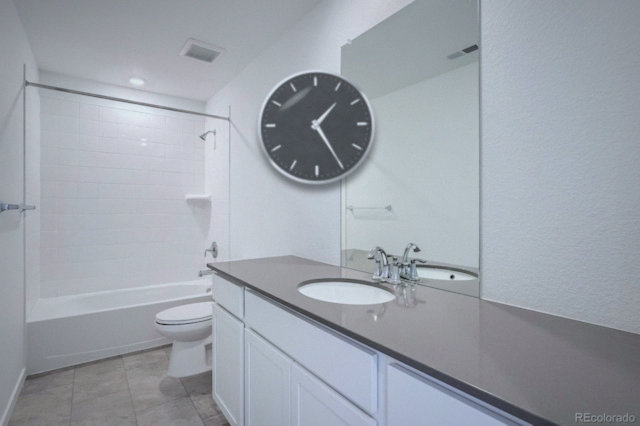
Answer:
1 h 25 min
